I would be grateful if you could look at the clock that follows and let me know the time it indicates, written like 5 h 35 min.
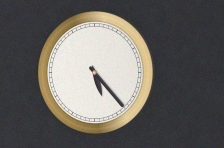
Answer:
5 h 23 min
